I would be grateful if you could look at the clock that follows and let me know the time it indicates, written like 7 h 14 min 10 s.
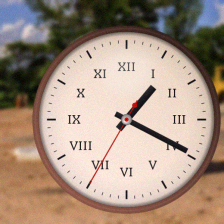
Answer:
1 h 19 min 35 s
